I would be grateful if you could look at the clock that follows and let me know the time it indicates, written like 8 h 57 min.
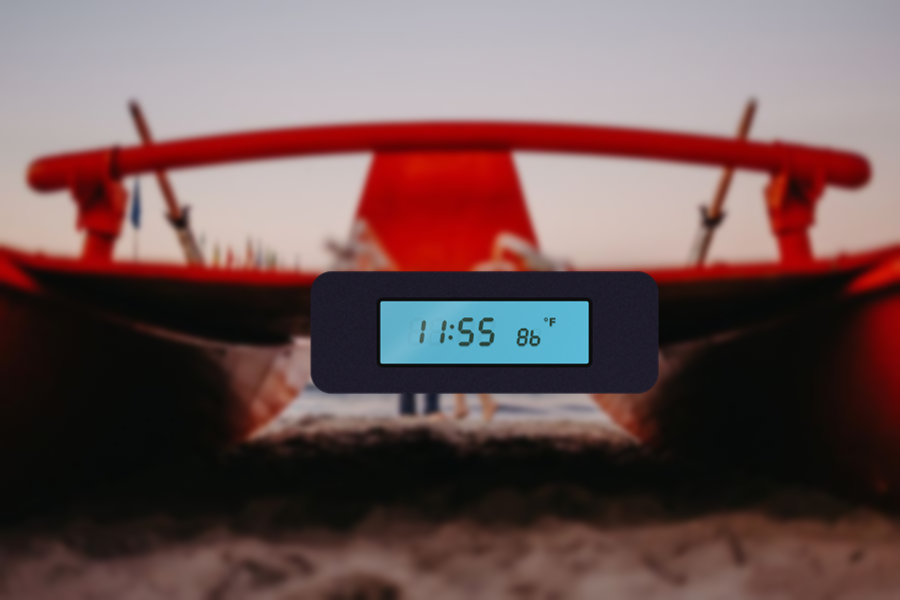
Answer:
11 h 55 min
